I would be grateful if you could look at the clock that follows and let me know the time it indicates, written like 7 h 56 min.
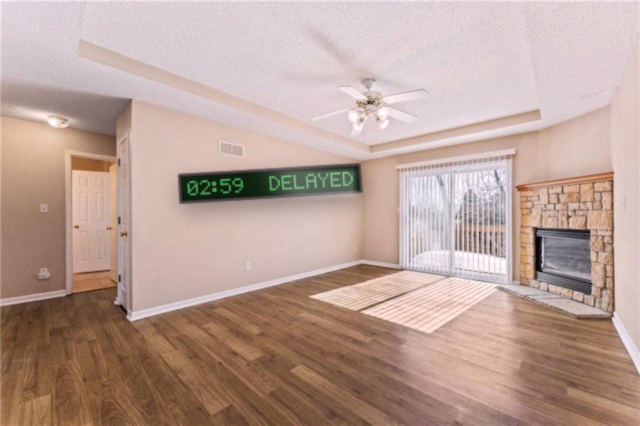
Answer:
2 h 59 min
